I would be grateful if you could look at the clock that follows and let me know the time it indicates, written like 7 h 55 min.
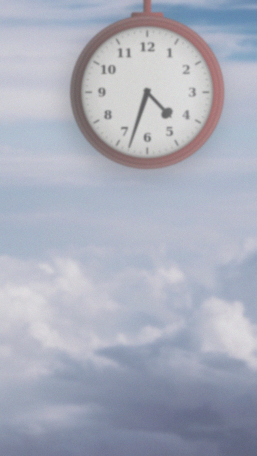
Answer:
4 h 33 min
